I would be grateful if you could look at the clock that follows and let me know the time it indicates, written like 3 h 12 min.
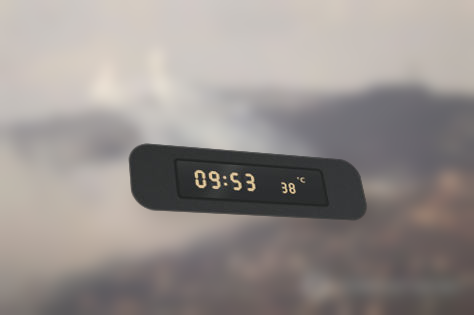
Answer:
9 h 53 min
